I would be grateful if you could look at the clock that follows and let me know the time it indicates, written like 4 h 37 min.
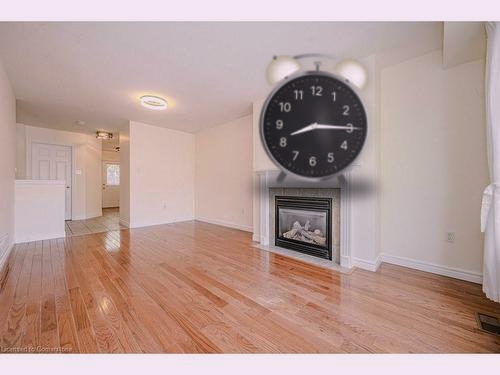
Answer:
8 h 15 min
